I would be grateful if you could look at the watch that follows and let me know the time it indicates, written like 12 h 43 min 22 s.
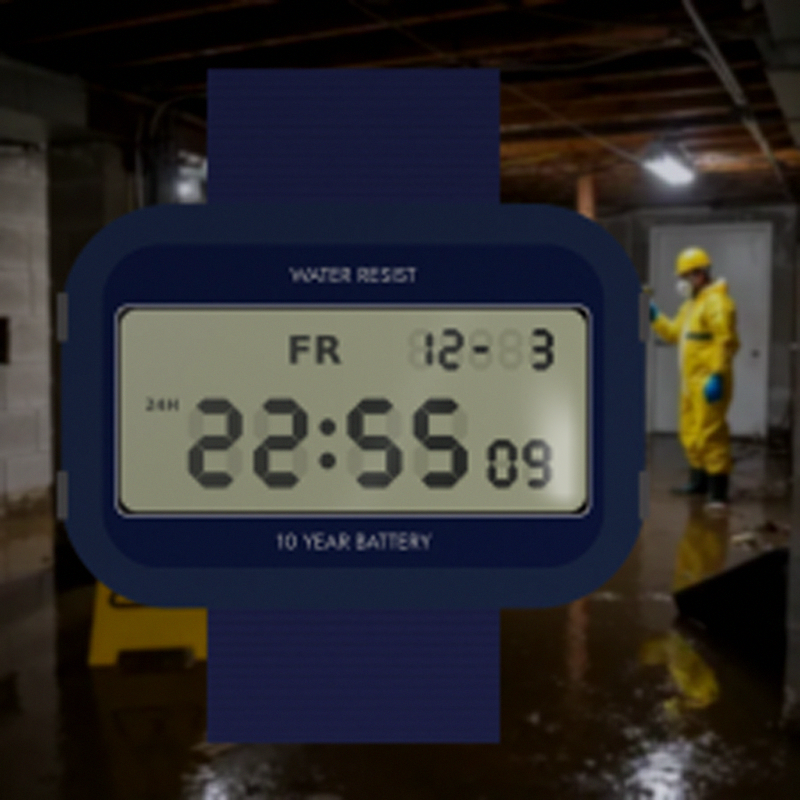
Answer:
22 h 55 min 09 s
